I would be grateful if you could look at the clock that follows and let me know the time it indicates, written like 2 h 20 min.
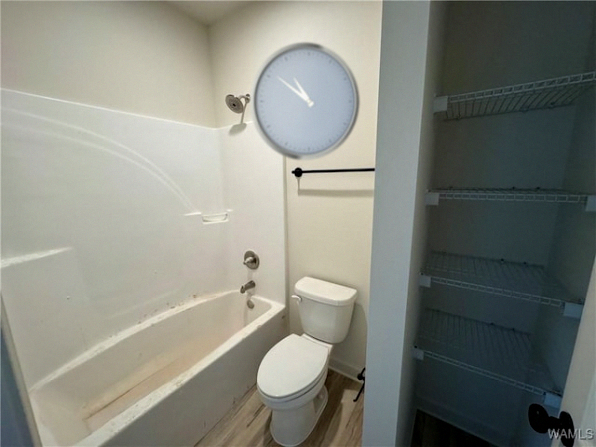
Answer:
10 h 51 min
